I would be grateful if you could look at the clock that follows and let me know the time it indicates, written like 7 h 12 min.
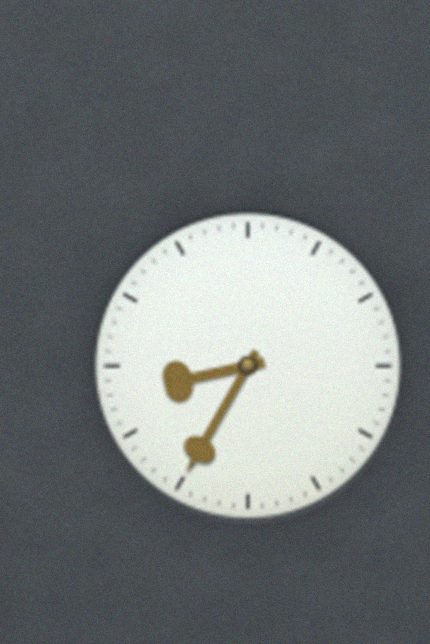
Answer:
8 h 35 min
